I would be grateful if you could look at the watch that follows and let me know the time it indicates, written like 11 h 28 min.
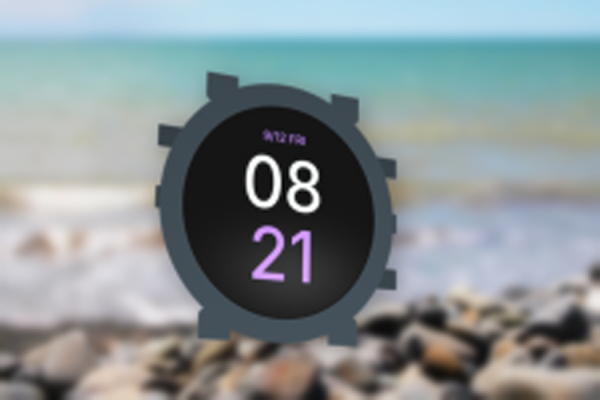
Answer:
8 h 21 min
